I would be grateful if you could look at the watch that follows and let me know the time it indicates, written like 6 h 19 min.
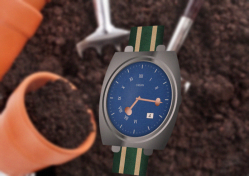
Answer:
7 h 16 min
